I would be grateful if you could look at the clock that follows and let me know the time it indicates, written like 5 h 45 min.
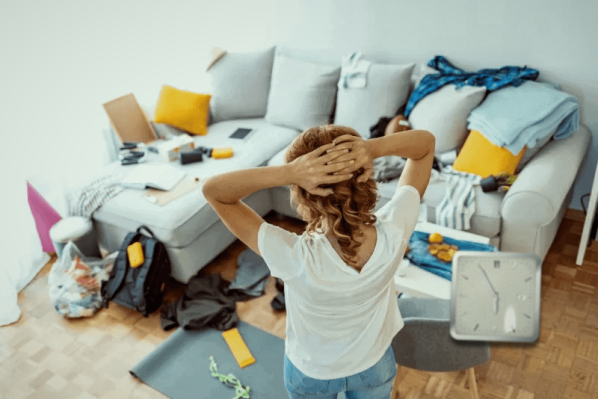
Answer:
5 h 55 min
